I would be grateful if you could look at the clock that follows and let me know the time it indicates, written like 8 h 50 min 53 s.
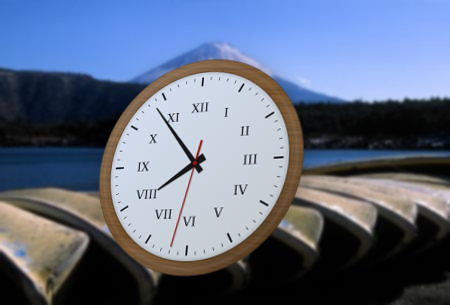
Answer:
7 h 53 min 32 s
